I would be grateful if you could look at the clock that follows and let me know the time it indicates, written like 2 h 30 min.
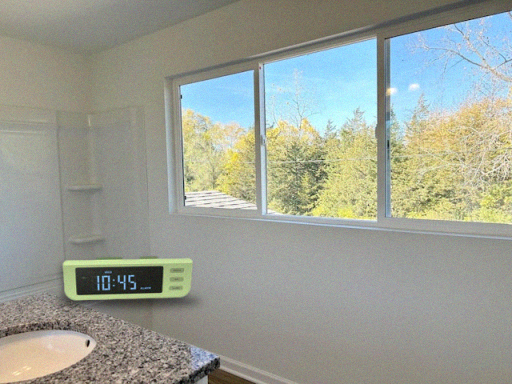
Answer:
10 h 45 min
